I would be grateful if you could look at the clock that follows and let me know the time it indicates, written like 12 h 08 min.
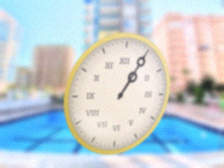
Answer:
1 h 05 min
